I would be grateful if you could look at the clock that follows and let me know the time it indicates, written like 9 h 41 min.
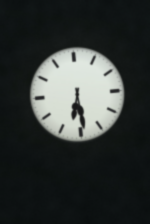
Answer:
6 h 29 min
